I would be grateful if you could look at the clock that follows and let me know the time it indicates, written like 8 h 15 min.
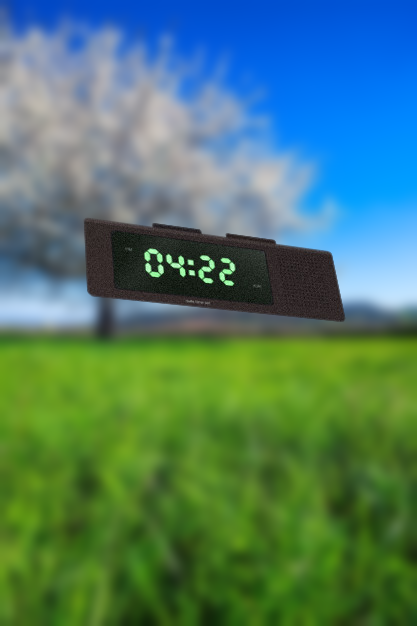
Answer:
4 h 22 min
